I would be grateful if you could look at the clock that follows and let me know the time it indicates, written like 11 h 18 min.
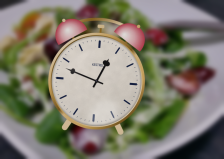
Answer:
12 h 48 min
